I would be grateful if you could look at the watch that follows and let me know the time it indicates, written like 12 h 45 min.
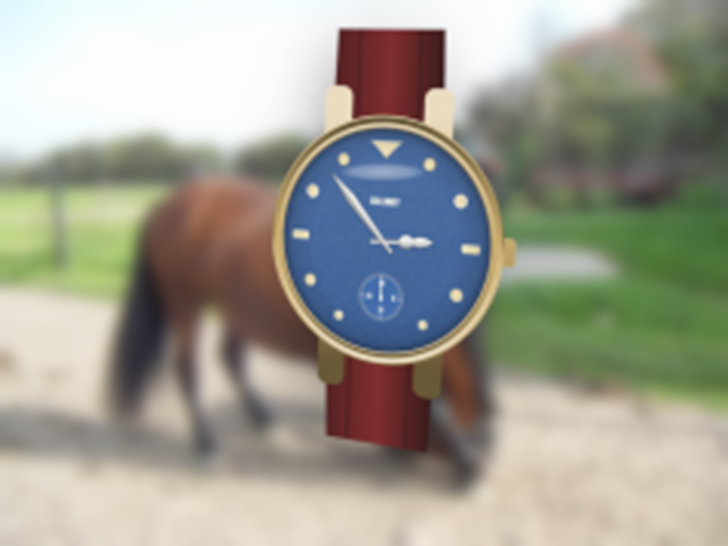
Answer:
2 h 53 min
